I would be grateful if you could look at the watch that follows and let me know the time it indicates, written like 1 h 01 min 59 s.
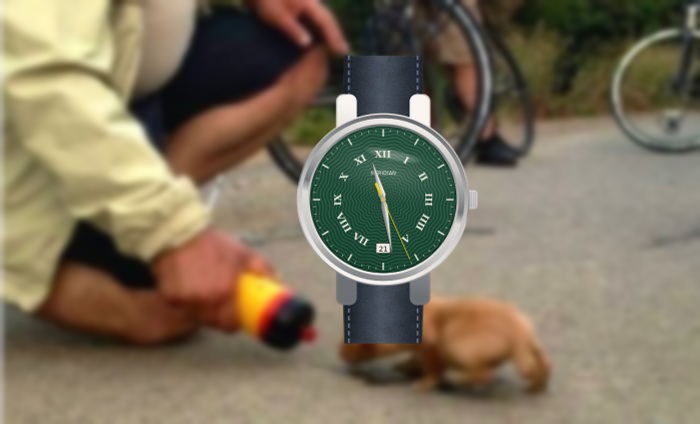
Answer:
11 h 28 min 26 s
